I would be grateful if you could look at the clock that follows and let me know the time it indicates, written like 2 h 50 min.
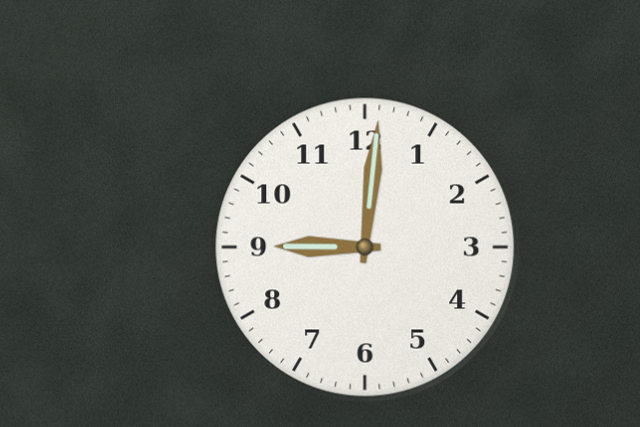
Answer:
9 h 01 min
